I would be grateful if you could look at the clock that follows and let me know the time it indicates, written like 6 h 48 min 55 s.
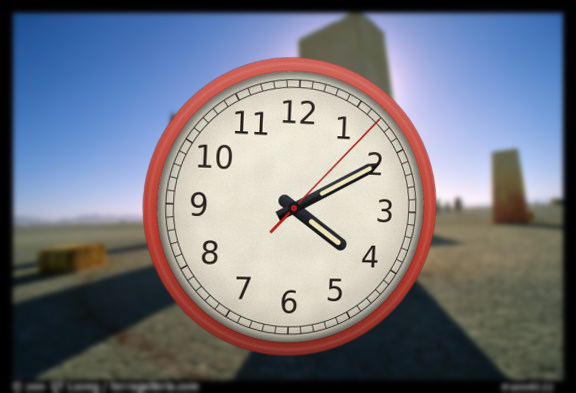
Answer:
4 h 10 min 07 s
